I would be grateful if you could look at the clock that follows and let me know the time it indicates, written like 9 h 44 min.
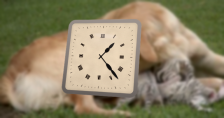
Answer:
1 h 23 min
